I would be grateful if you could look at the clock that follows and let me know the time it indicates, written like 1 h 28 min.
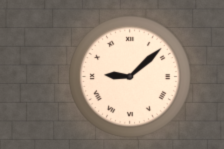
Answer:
9 h 08 min
